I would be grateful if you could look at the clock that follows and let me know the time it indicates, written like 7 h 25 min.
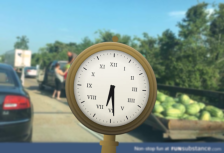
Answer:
6 h 29 min
